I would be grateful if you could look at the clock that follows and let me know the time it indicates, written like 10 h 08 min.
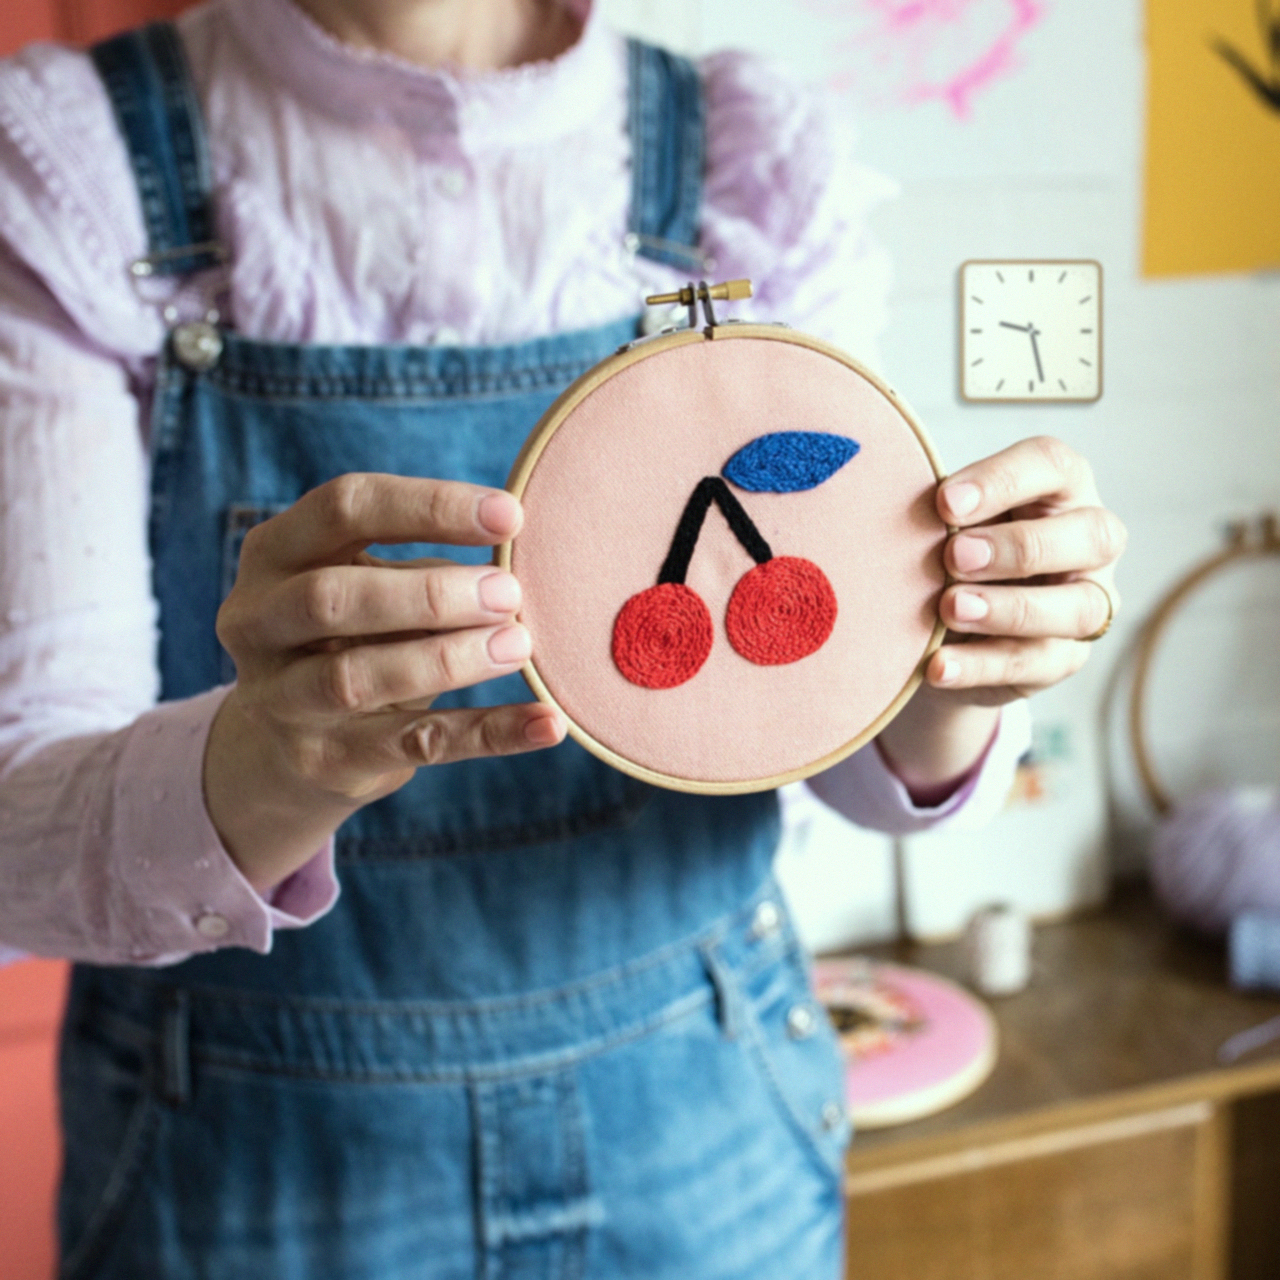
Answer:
9 h 28 min
